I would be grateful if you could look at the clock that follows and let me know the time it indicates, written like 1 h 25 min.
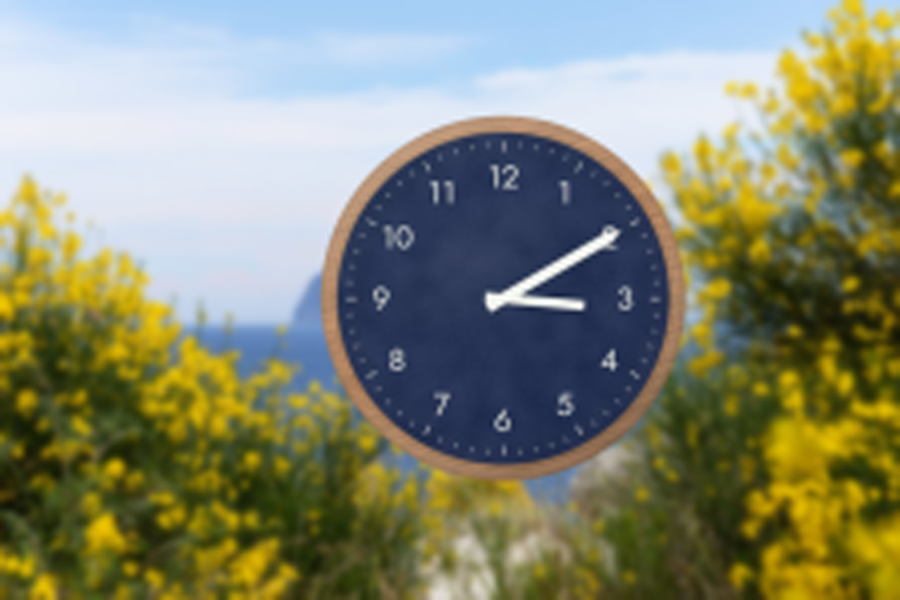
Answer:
3 h 10 min
